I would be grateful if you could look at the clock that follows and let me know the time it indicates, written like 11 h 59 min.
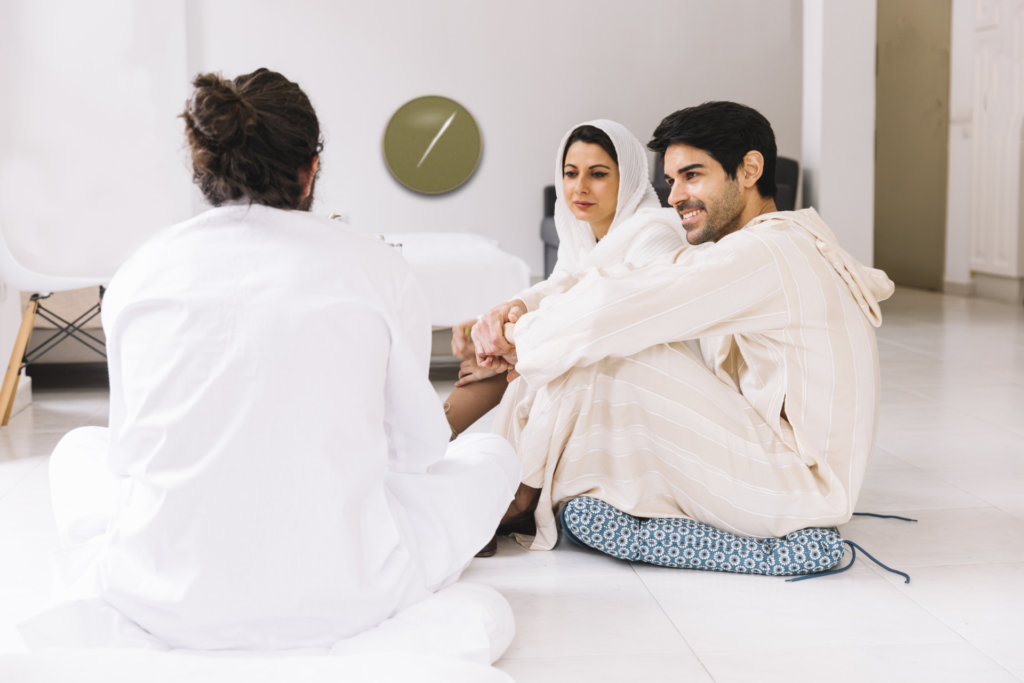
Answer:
7 h 06 min
